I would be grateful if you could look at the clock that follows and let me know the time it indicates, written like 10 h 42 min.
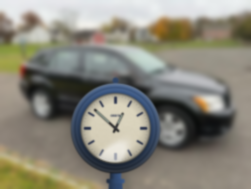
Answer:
12 h 52 min
